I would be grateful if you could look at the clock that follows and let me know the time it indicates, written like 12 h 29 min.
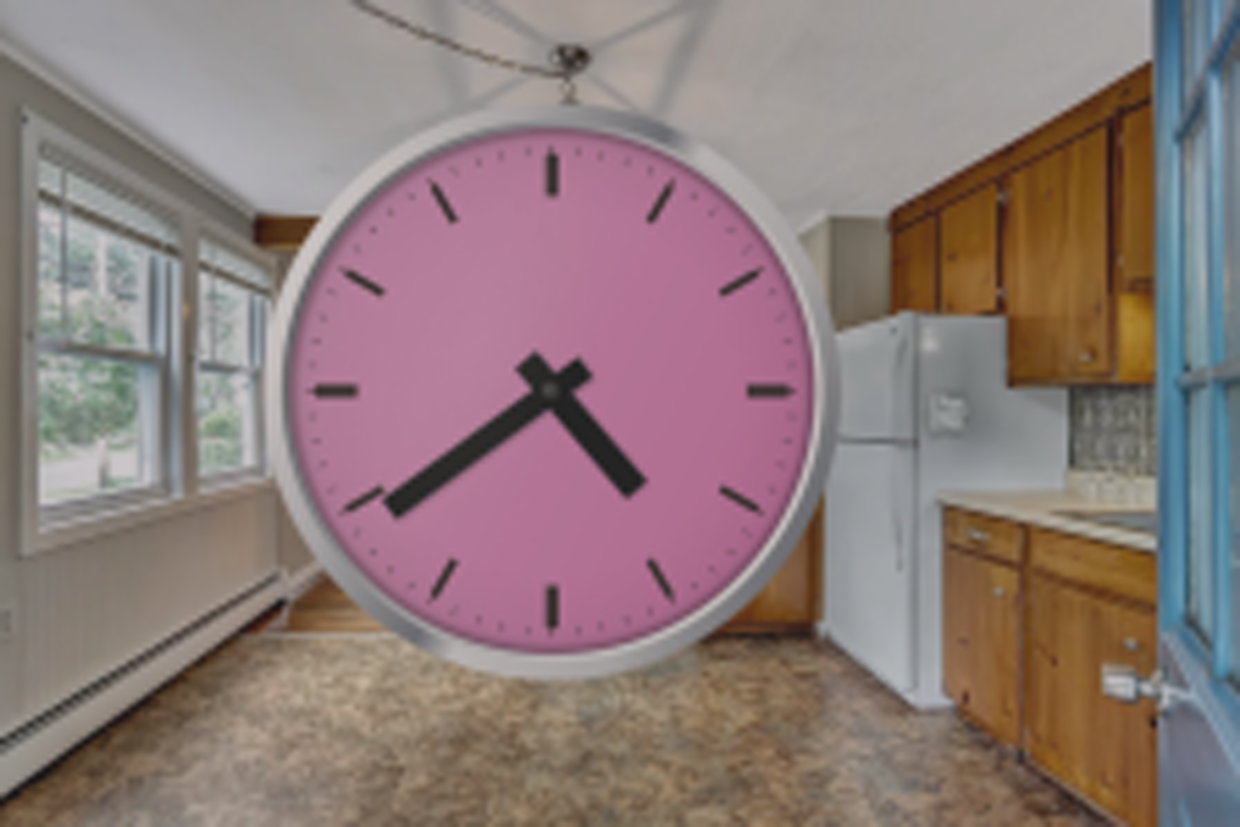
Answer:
4 h 39 min
